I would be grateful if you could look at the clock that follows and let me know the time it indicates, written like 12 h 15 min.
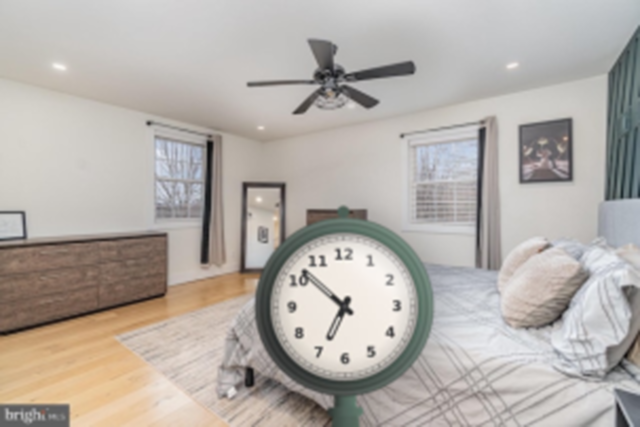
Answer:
6 h 52 min
